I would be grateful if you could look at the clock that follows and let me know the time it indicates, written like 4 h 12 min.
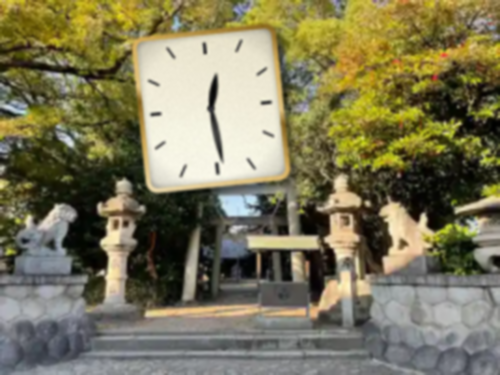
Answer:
12 h 29 min
